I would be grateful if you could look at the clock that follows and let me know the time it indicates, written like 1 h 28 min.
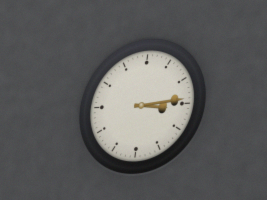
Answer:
3 h 14 min
